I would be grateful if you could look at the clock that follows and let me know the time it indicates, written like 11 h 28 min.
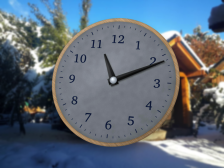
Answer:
11 h 11 min
